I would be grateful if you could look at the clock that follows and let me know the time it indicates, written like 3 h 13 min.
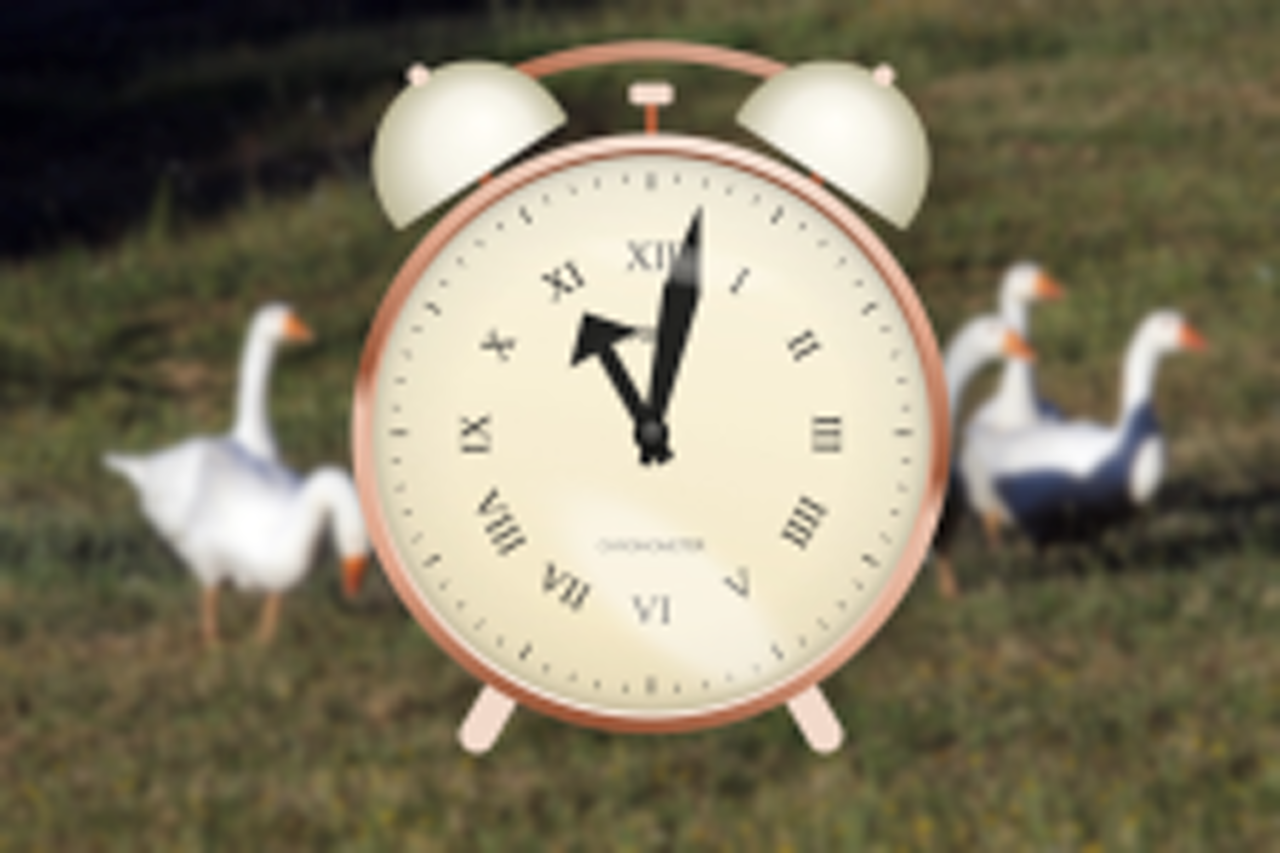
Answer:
11 h 02 min
